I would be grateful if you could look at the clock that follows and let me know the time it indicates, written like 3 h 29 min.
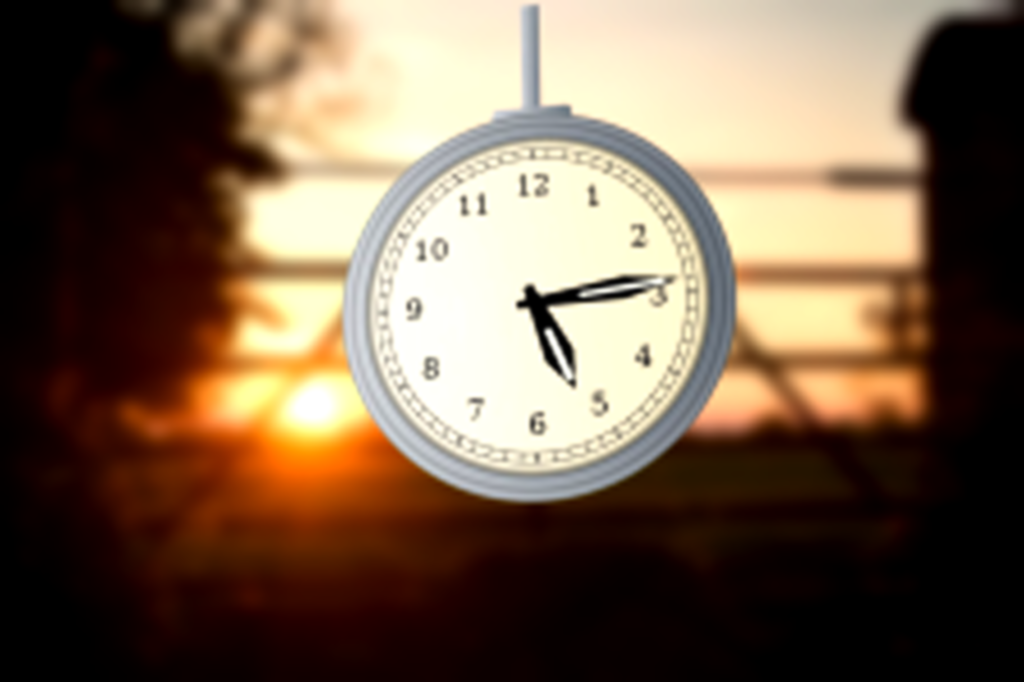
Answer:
5 h 14 min
